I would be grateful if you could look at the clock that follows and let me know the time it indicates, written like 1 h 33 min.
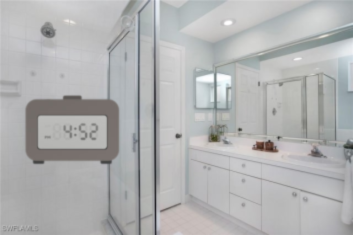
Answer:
4 h 52 min
